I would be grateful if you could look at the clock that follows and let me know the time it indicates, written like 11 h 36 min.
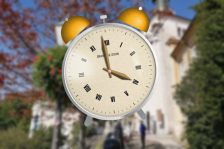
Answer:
3 h 59 min
